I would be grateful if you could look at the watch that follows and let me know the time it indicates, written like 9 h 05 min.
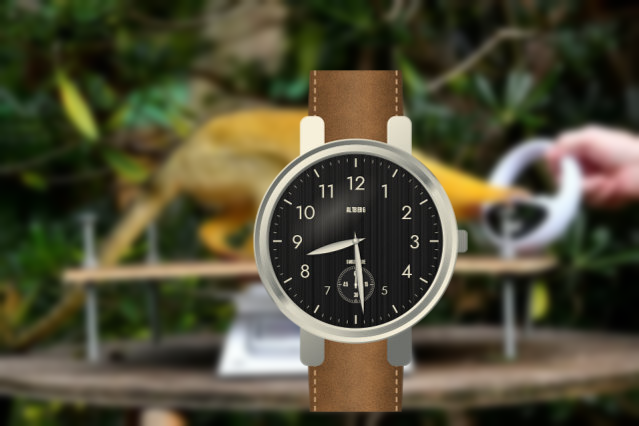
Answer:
8 h 29 min
